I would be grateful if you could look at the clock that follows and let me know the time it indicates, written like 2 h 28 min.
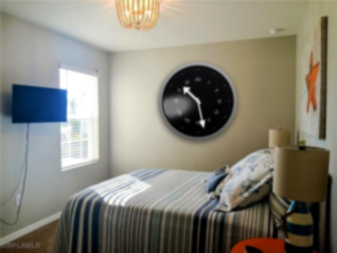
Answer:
10 h 28 min
